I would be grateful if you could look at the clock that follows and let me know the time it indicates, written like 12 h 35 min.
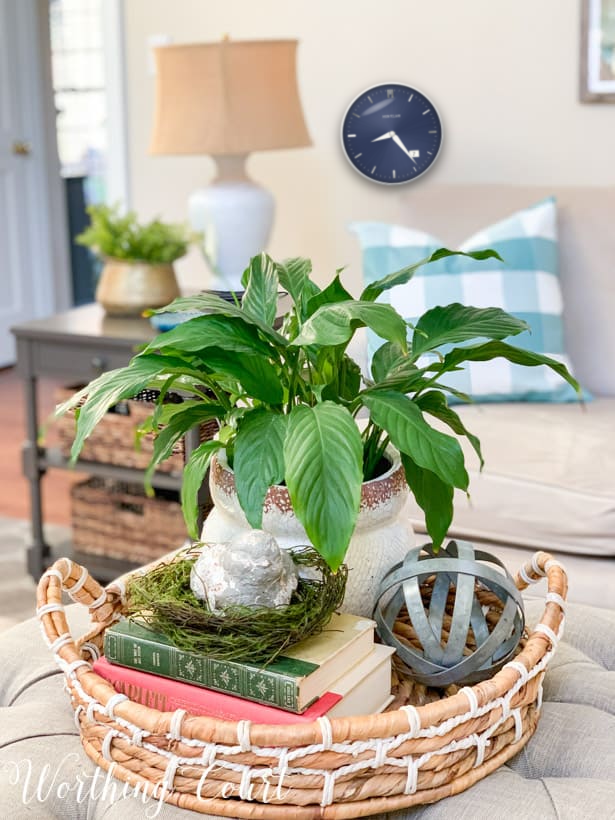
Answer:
8 h 24 min
